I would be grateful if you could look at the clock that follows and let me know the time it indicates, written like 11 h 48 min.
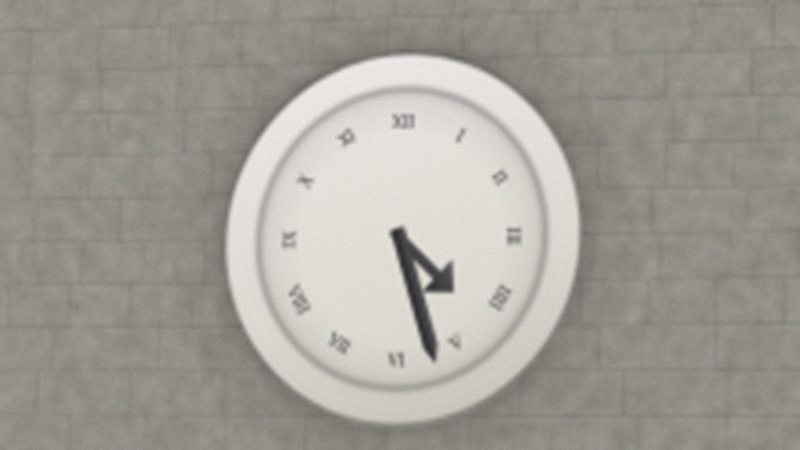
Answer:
4 h 27 min
